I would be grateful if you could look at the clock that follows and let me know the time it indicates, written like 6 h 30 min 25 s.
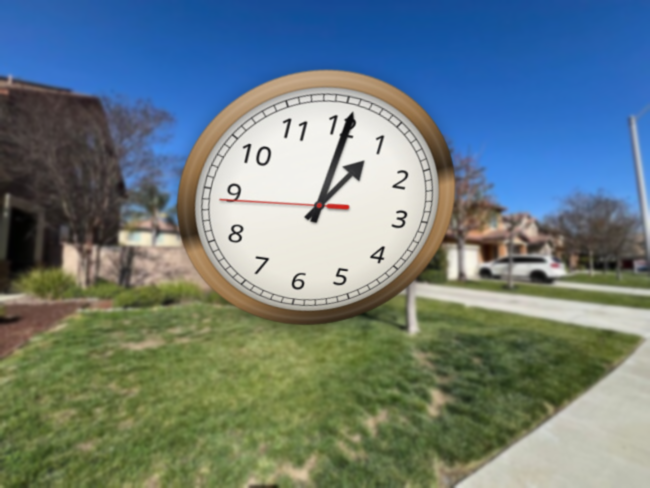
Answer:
1 h 00 min 44 s
